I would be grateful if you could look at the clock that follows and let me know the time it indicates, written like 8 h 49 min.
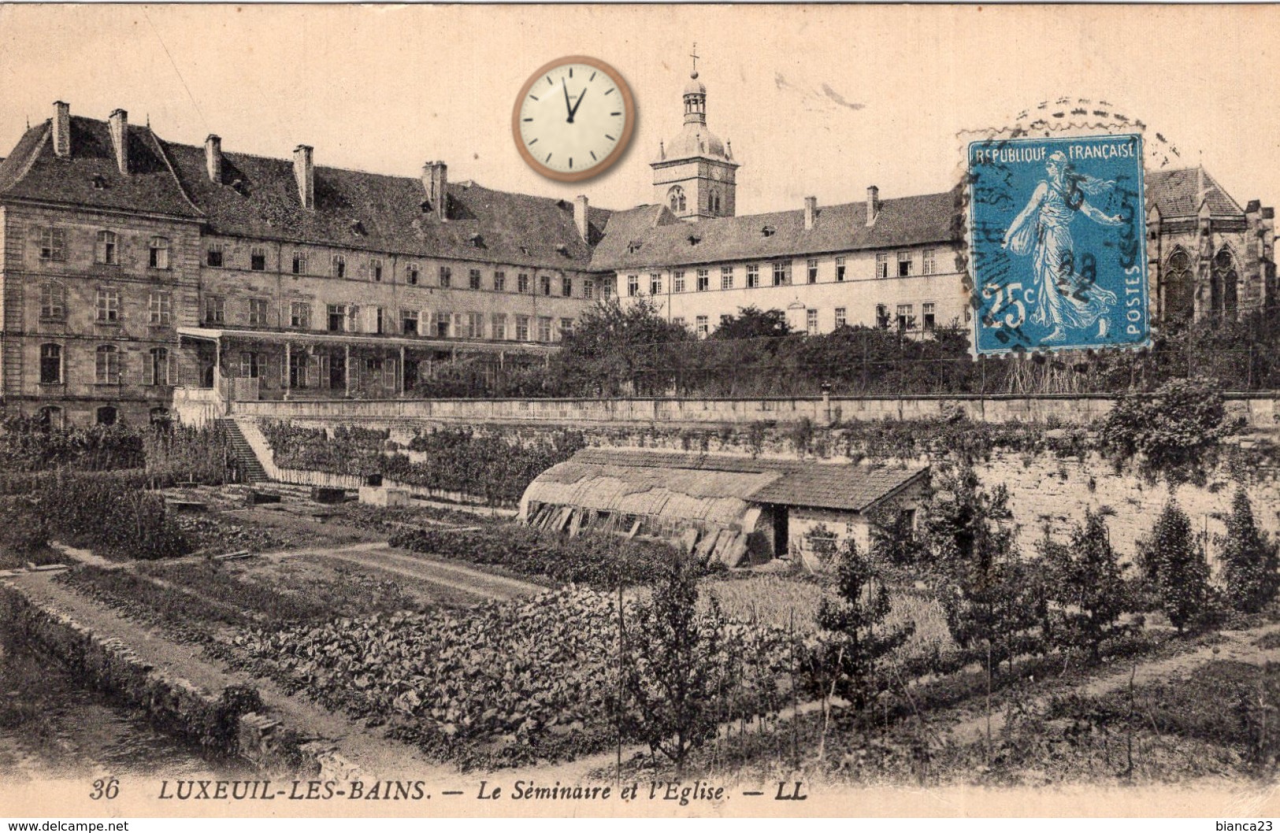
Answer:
12 h 58 min
